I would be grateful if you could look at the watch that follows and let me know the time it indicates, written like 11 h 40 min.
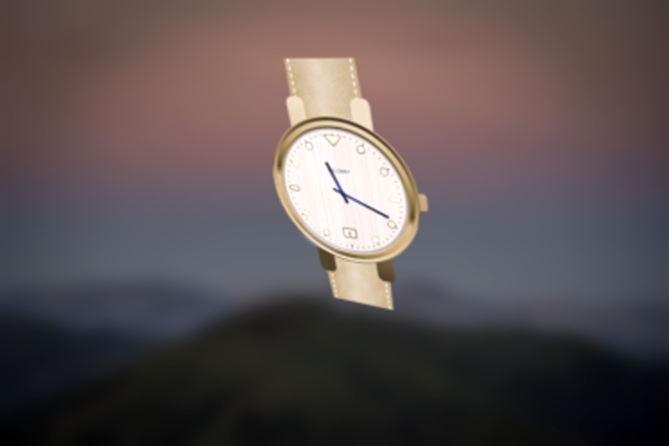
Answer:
11 h 19 min
